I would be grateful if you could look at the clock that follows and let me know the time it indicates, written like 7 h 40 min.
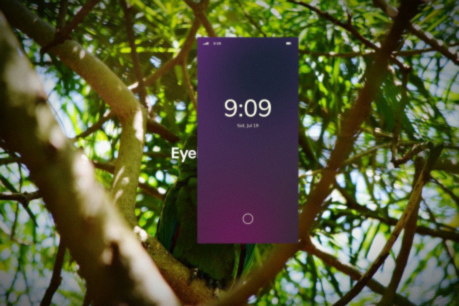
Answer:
9 h 09 min
